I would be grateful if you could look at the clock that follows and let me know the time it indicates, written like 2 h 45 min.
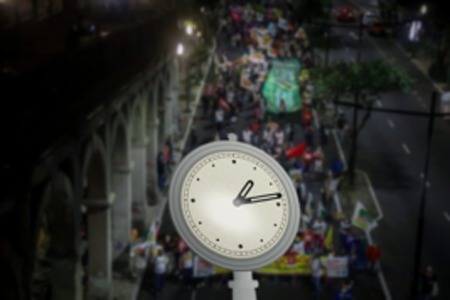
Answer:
1 h 13 min
